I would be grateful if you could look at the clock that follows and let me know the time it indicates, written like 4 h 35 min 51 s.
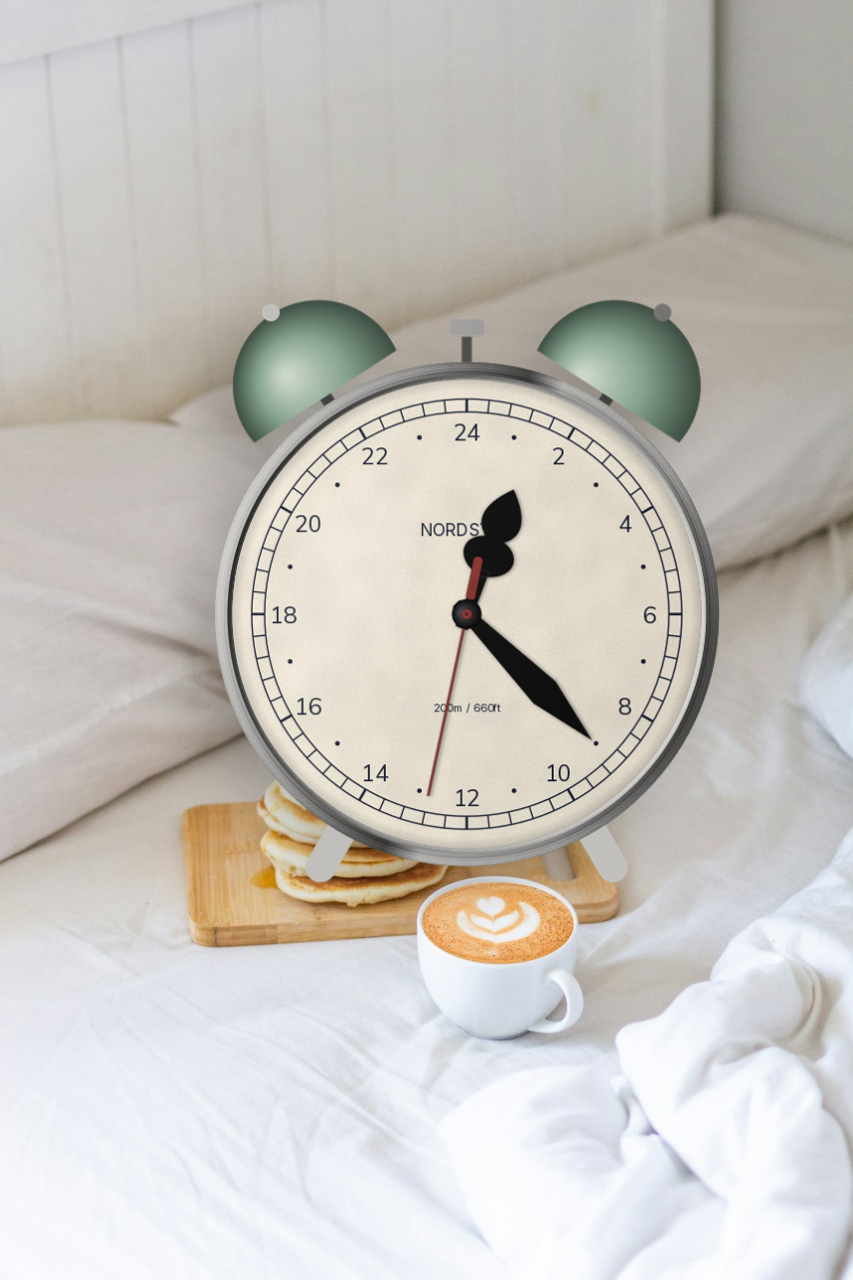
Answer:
1 h 22 min 32 s
